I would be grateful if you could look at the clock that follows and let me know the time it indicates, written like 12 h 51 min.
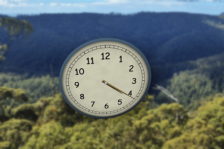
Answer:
4 h 21 min
